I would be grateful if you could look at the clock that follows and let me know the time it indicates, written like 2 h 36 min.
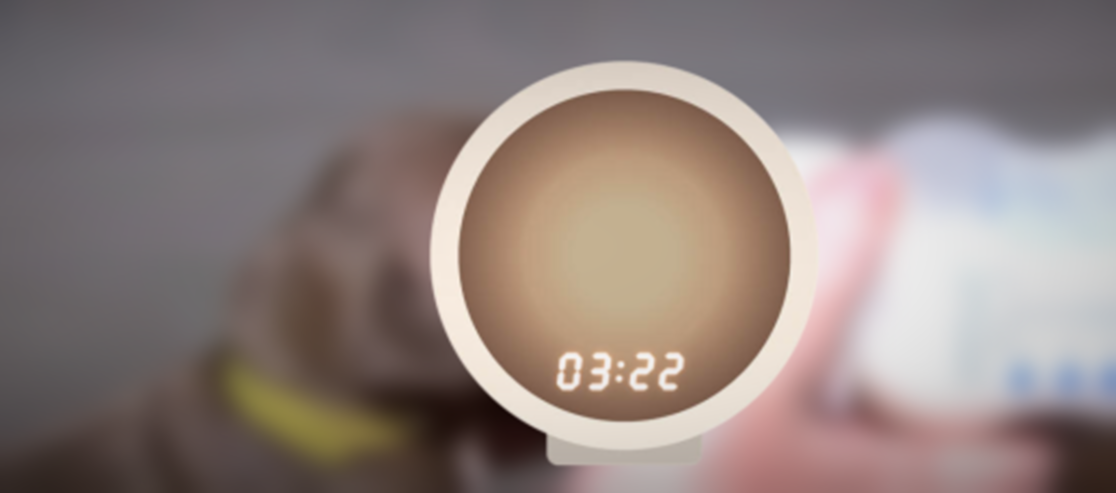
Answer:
3 h 22 min
